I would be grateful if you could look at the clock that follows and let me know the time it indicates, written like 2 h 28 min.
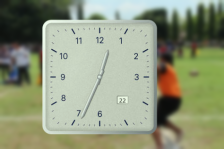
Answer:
12 h 34 min
